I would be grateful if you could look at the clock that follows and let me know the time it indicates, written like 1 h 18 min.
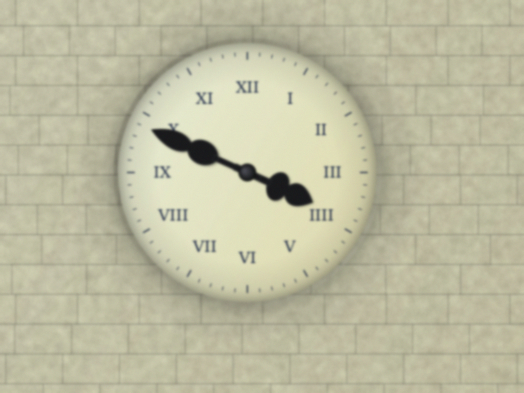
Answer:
3 h 49 min
